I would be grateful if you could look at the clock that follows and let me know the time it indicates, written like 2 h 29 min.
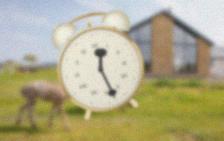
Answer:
12 h 28 min
